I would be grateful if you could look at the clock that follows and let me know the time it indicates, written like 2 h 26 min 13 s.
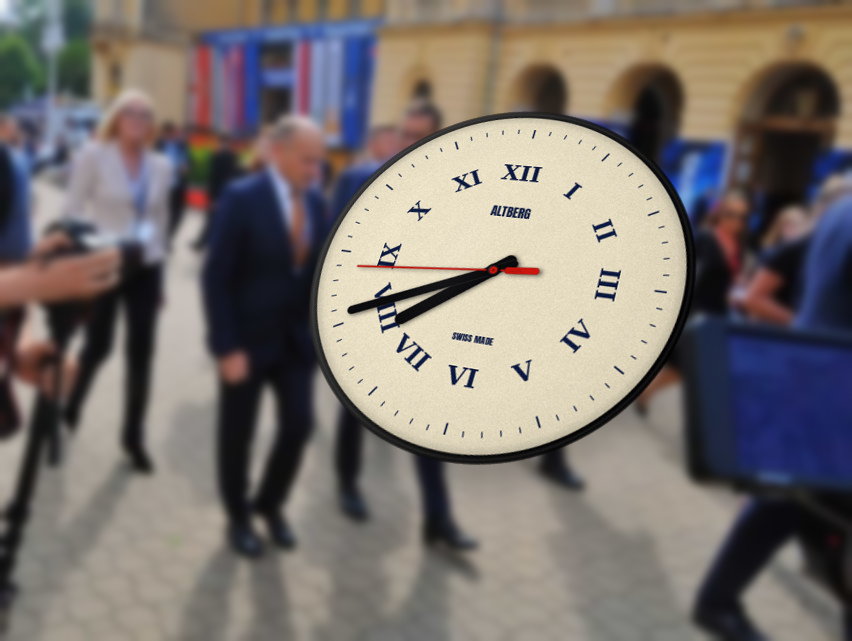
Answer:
7 h 40 min 44 s
